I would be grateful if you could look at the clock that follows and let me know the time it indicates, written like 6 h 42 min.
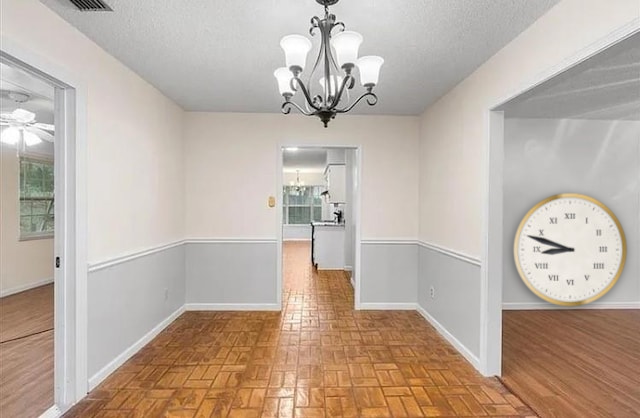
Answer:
8 h 48 min
